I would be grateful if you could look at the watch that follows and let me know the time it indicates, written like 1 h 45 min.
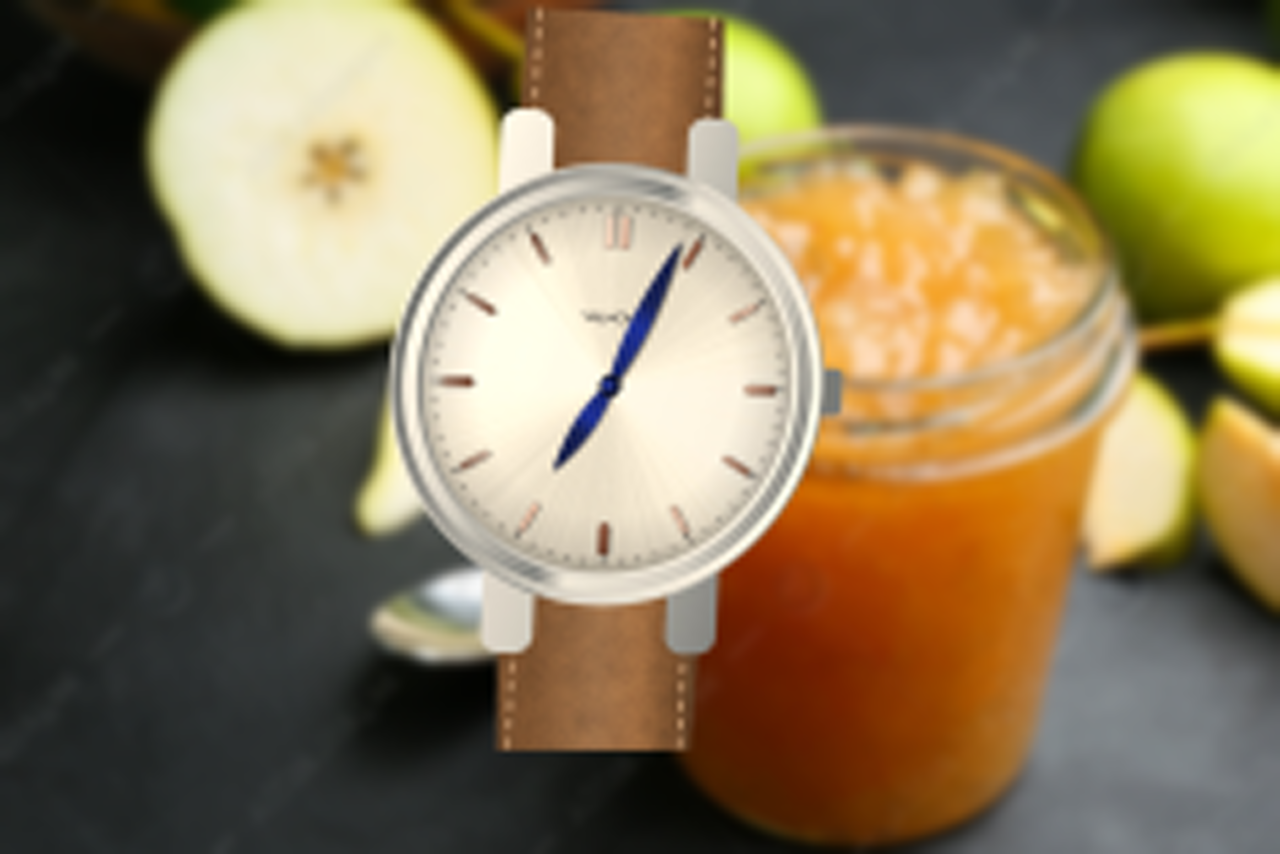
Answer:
7 h 04 min
